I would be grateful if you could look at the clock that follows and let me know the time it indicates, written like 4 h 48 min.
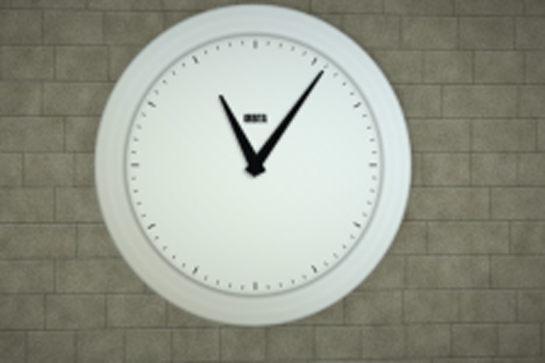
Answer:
11 h 06 min
